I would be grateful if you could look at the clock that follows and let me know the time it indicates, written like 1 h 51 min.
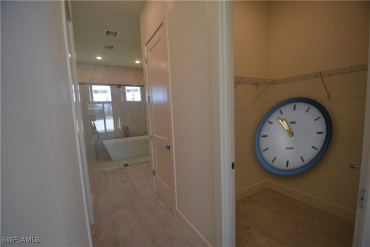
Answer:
10 h 53 min
